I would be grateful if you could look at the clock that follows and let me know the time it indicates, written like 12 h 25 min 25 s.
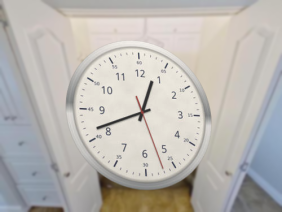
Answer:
12 h 41 min 27 s
